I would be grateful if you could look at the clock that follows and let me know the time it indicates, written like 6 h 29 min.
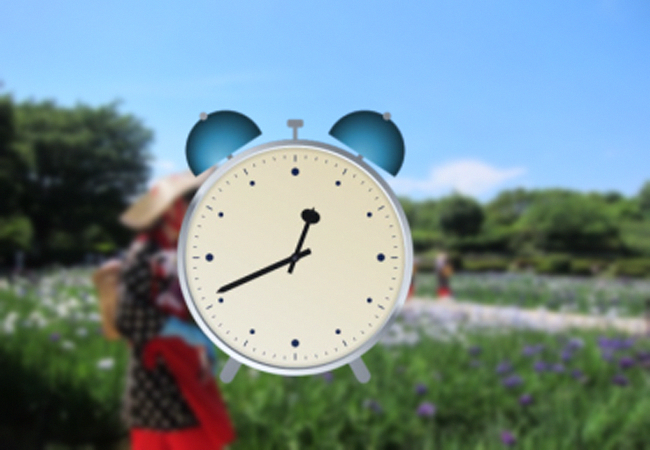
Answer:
12 h 41 min
